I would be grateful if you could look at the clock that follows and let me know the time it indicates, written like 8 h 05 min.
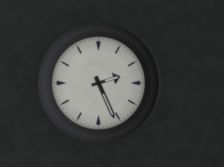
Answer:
2 h 26 min
